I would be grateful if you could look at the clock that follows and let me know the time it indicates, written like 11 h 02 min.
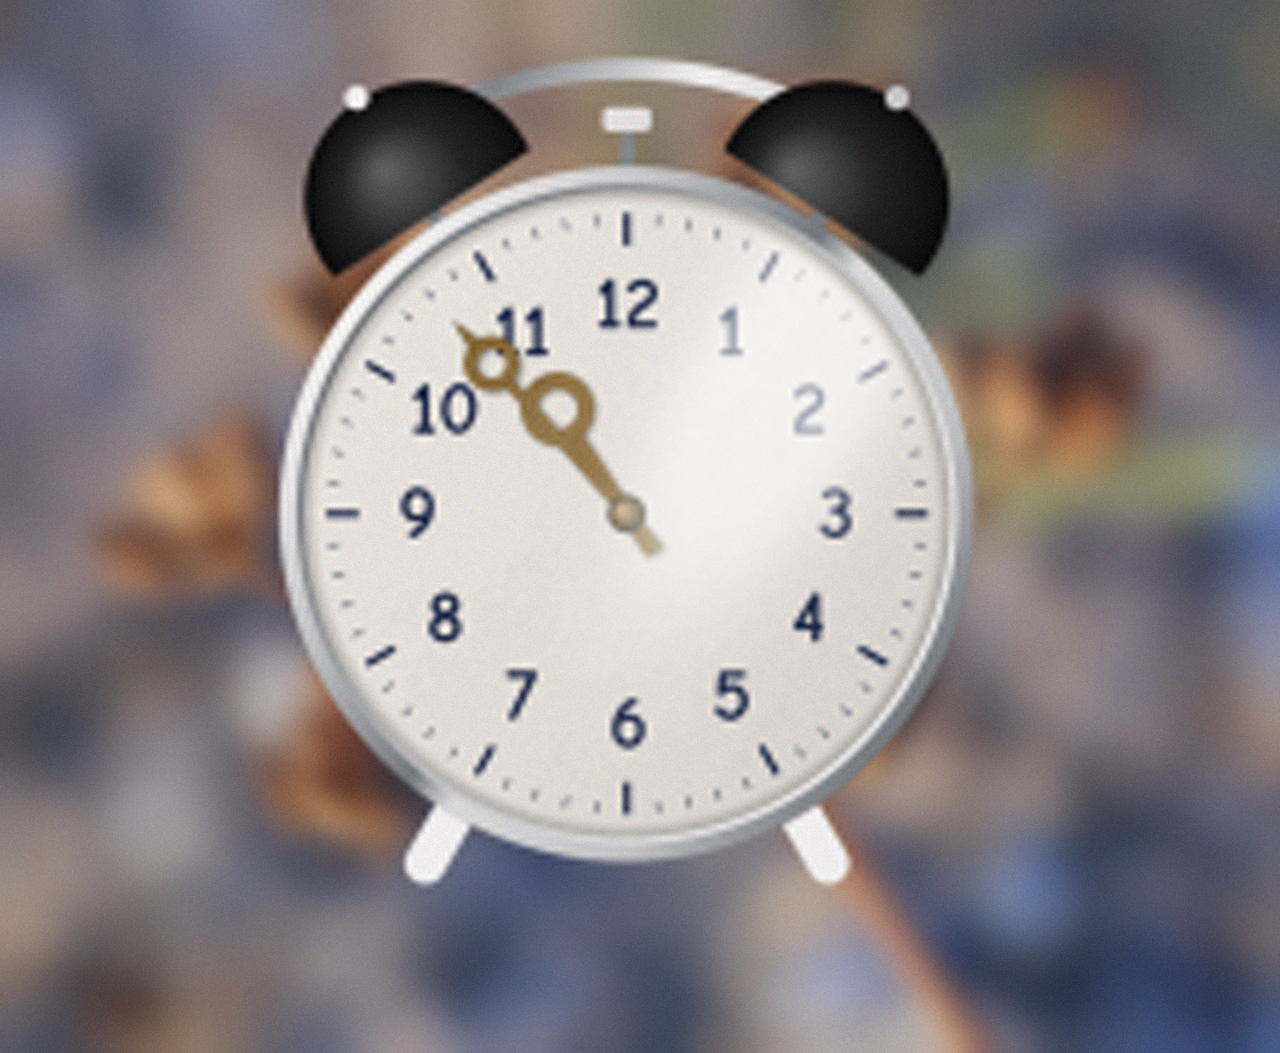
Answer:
10 h 53 min
